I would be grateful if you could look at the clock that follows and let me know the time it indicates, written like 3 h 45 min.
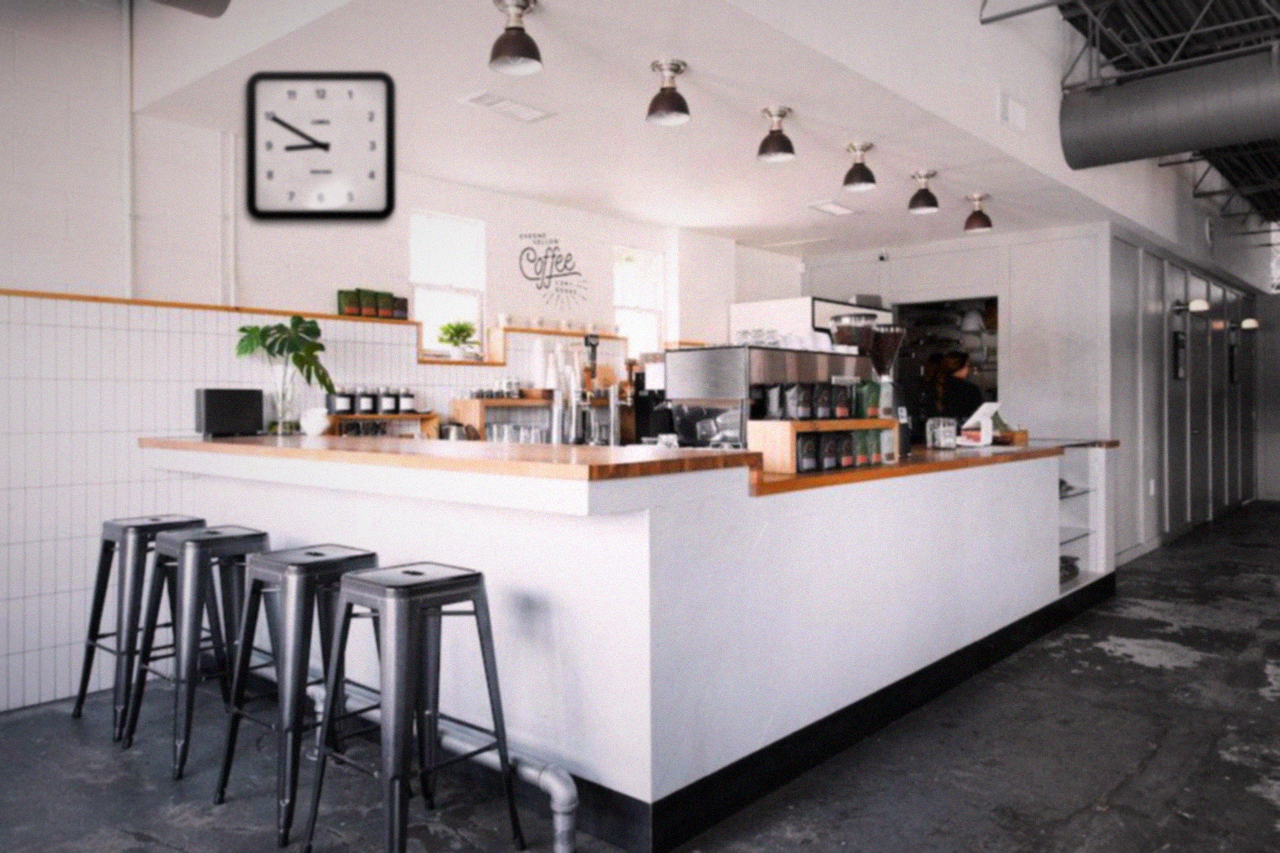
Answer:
8 h 50 min
